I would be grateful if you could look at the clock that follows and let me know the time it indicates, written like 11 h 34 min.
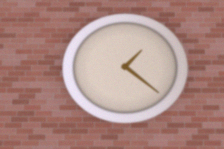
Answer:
1 h 22 min
